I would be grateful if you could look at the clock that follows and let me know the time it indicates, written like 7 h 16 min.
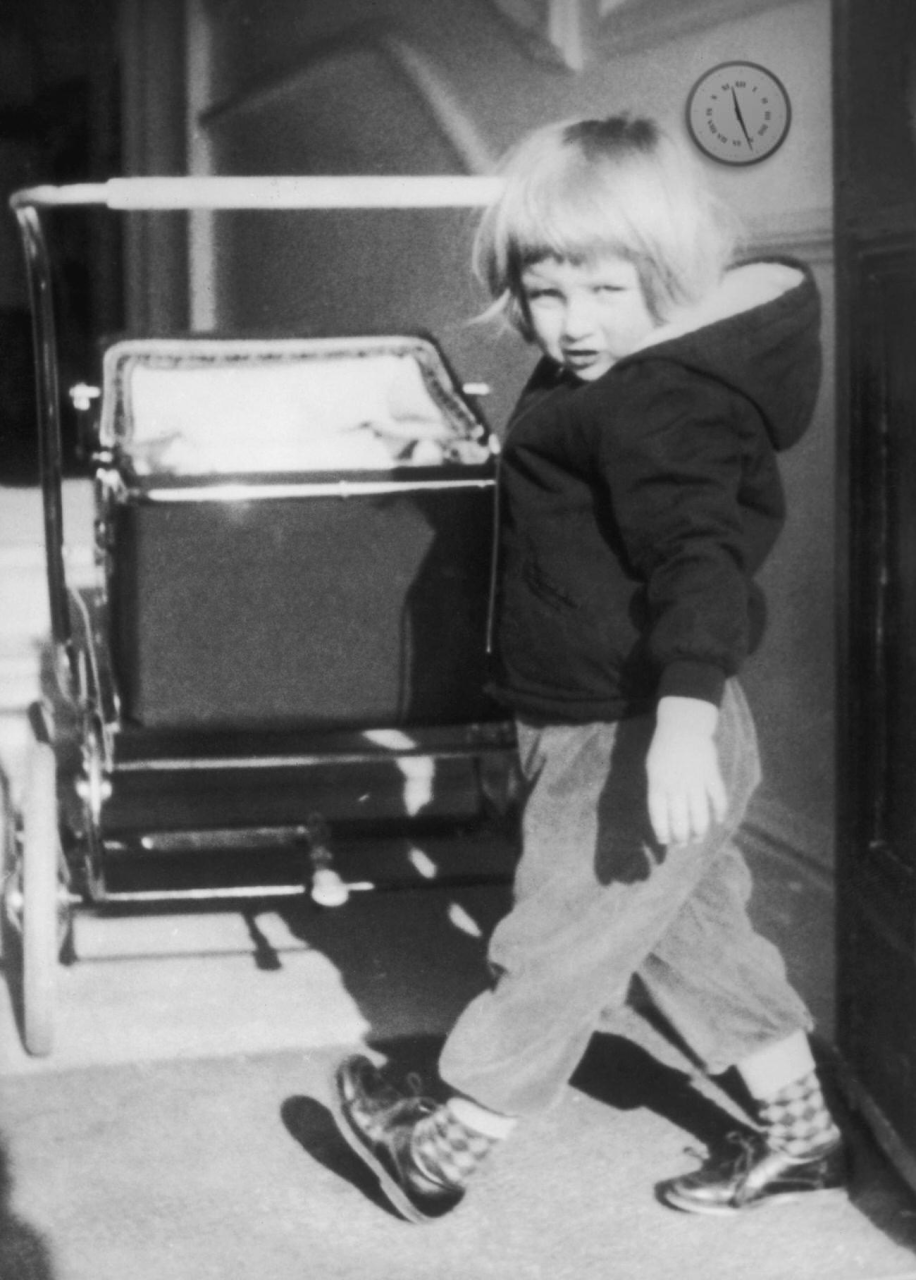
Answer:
11 h 26 min
